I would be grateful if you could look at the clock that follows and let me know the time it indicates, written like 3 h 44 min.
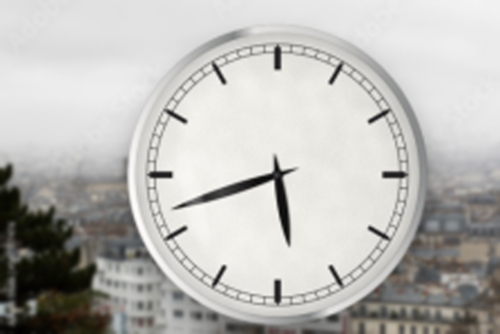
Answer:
5 h 42 min
